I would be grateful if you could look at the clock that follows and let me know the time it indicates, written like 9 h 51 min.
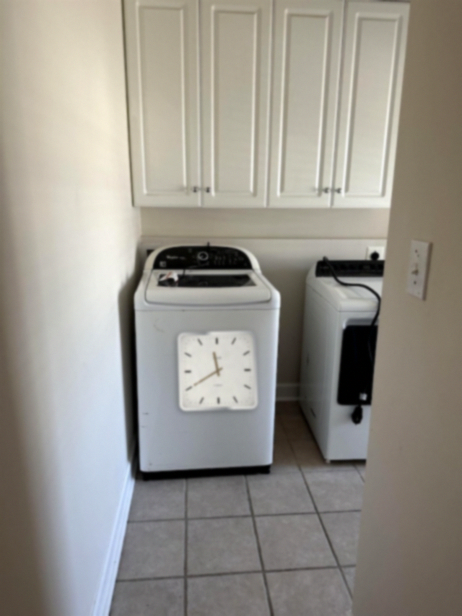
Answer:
11 h 40 min
